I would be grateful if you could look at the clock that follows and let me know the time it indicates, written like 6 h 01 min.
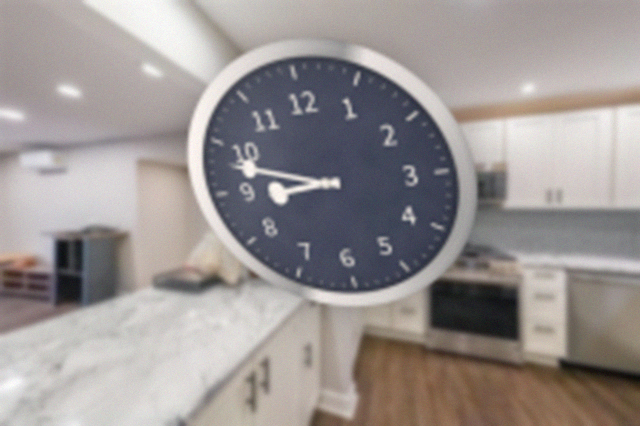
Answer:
8 h 48 min
